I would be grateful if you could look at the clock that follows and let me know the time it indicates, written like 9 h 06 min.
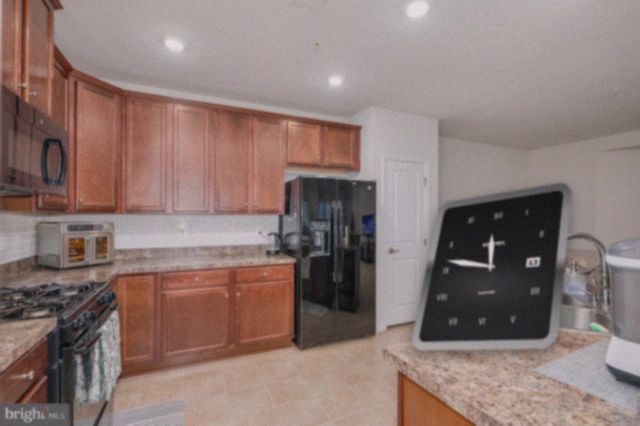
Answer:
11 h 47 min
